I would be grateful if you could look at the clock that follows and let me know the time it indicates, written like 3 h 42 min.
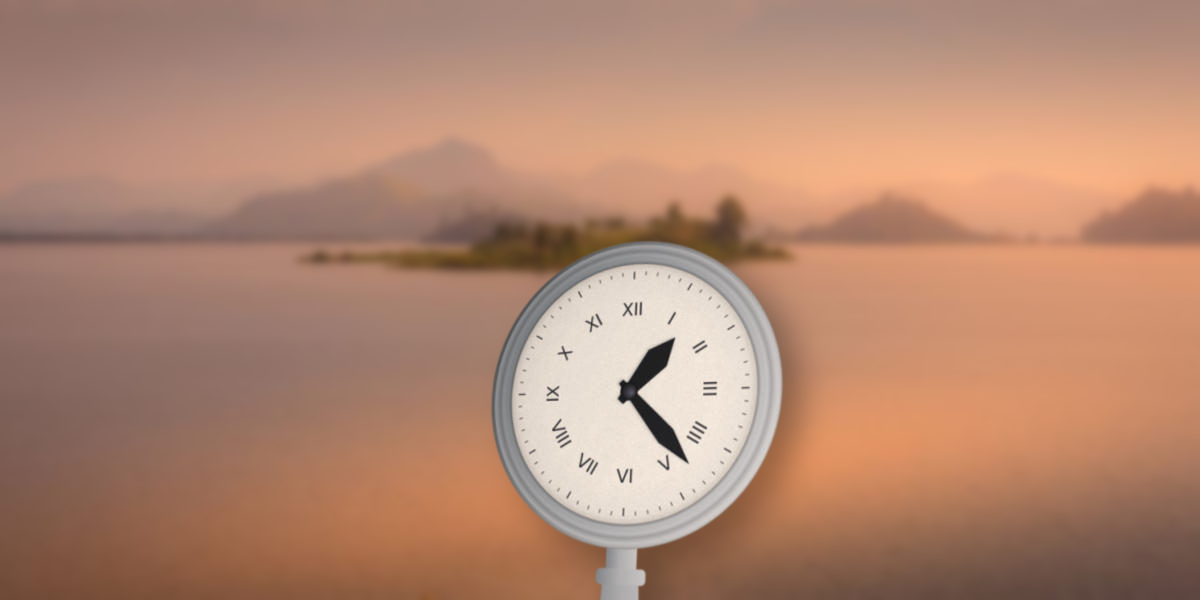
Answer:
1 h 23 min
